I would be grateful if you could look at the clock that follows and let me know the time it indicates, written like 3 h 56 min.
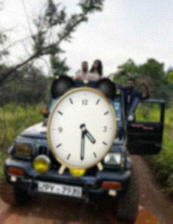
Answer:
4 h 30 min
